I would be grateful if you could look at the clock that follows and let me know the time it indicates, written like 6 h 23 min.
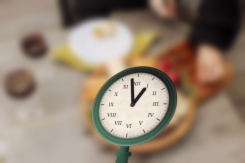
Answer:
12 h 58 min
